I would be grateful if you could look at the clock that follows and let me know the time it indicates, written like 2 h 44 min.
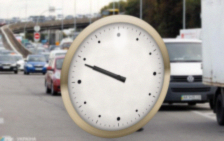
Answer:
9 h 49 min
